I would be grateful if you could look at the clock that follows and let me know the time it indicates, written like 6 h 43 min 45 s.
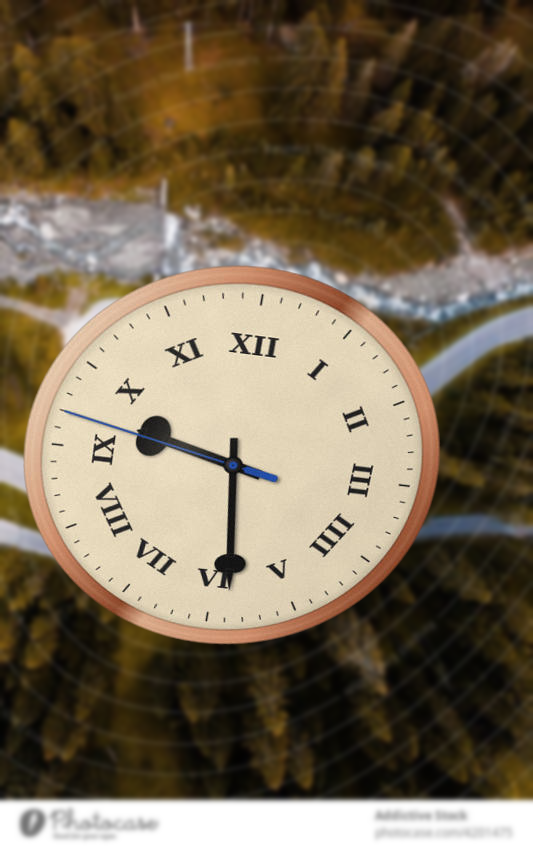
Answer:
9 h 28 min 47 s
